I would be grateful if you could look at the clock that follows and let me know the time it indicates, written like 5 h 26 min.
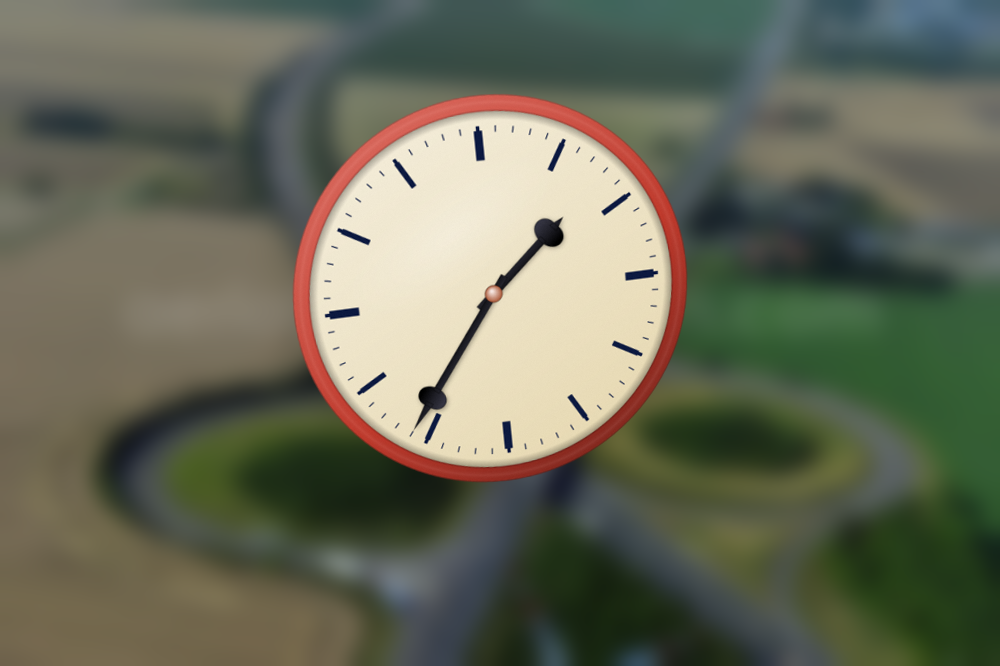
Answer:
1 h 36 min
